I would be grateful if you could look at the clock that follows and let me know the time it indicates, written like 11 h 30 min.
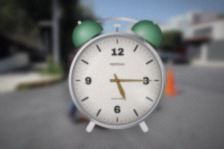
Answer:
5 h 15 min
